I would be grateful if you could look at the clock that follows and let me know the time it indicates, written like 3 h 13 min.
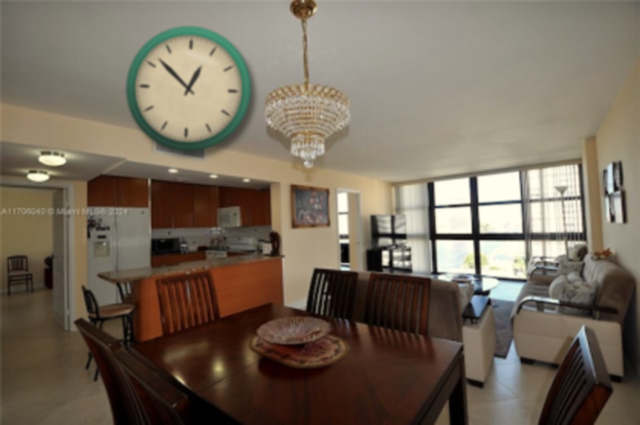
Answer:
12 h 52 min
